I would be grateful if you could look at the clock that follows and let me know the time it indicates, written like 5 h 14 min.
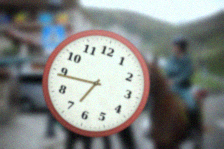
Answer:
6 h 44 min
